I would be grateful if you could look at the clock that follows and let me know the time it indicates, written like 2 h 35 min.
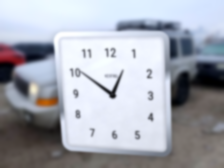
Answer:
12 h 51 min
